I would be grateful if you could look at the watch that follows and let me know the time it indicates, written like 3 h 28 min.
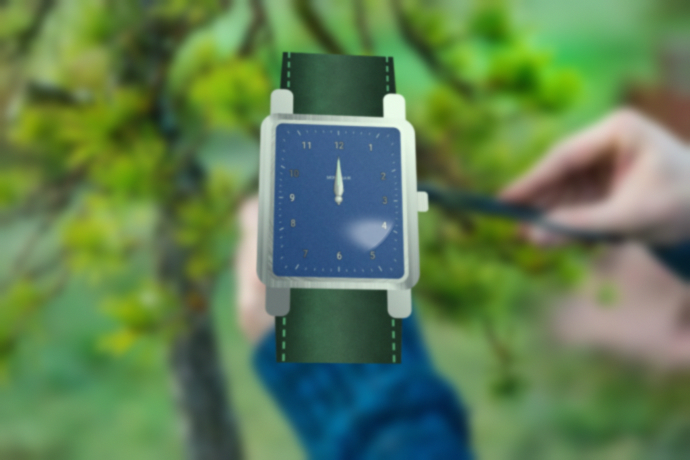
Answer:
12 h 00 min
